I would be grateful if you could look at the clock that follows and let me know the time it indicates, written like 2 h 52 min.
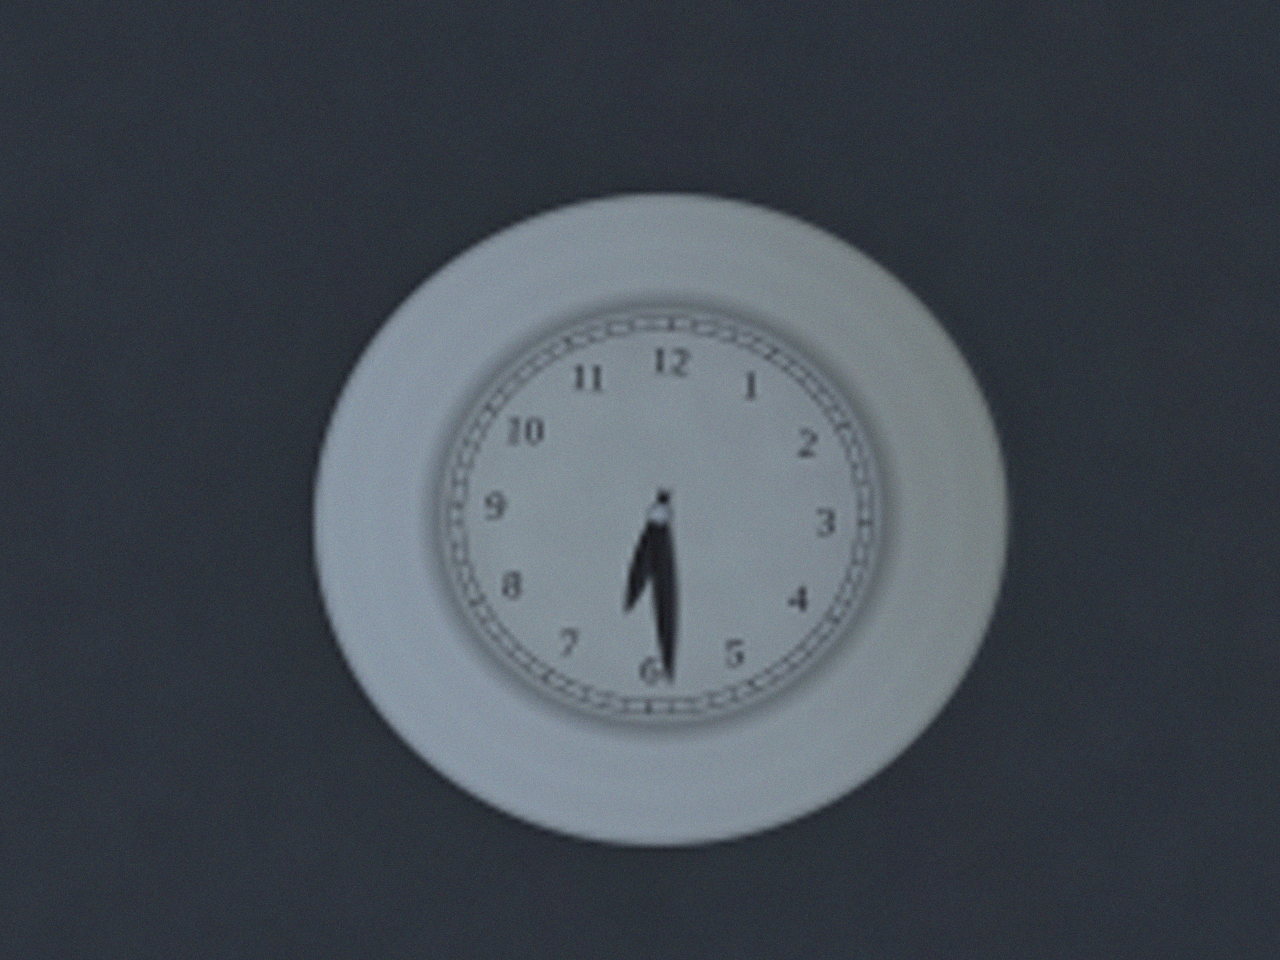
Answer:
6 h 29 min
